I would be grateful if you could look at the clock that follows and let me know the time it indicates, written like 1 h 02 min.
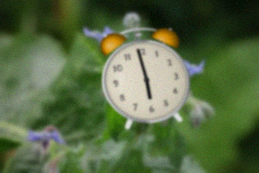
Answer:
5 h 59 min
